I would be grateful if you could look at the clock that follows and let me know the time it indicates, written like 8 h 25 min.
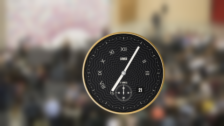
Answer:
7 h 05 min
